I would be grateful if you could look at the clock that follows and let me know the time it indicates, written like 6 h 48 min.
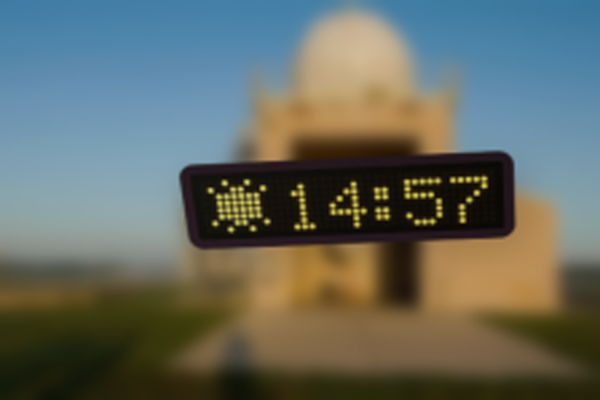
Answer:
14 h 57 min
